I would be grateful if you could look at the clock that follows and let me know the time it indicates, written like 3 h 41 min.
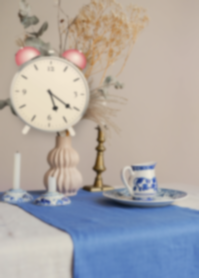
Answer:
5 h 21 min
